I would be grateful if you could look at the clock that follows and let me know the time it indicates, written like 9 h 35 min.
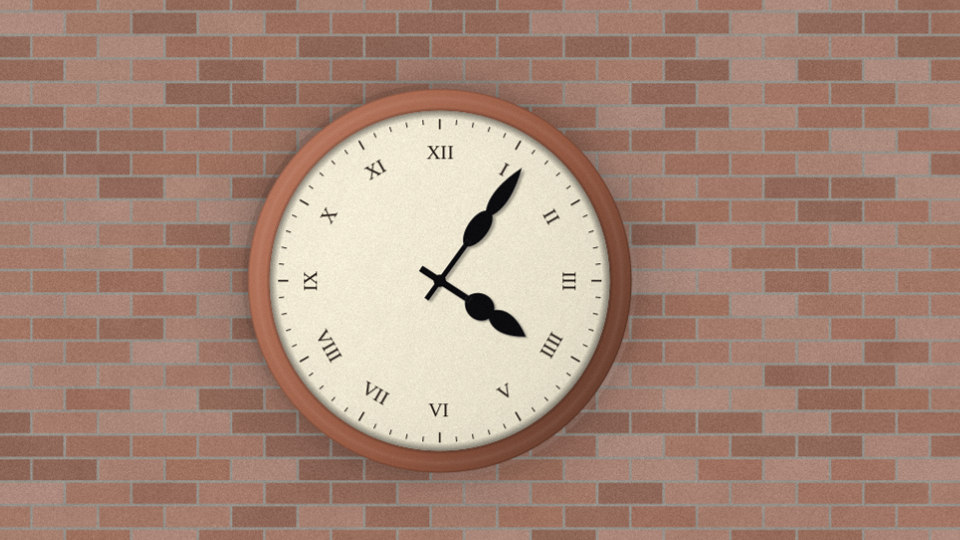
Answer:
4 h 06 min
